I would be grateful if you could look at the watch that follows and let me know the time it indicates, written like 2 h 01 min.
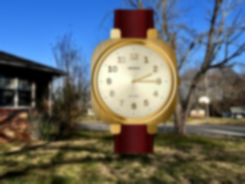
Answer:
2 h 15 min
